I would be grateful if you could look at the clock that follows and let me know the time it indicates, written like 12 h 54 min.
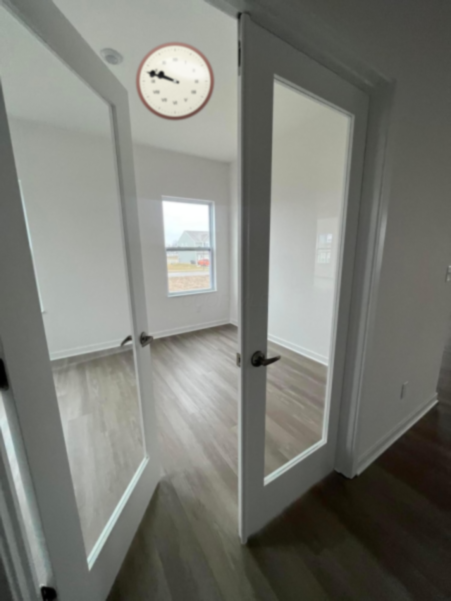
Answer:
9 h 48 min
